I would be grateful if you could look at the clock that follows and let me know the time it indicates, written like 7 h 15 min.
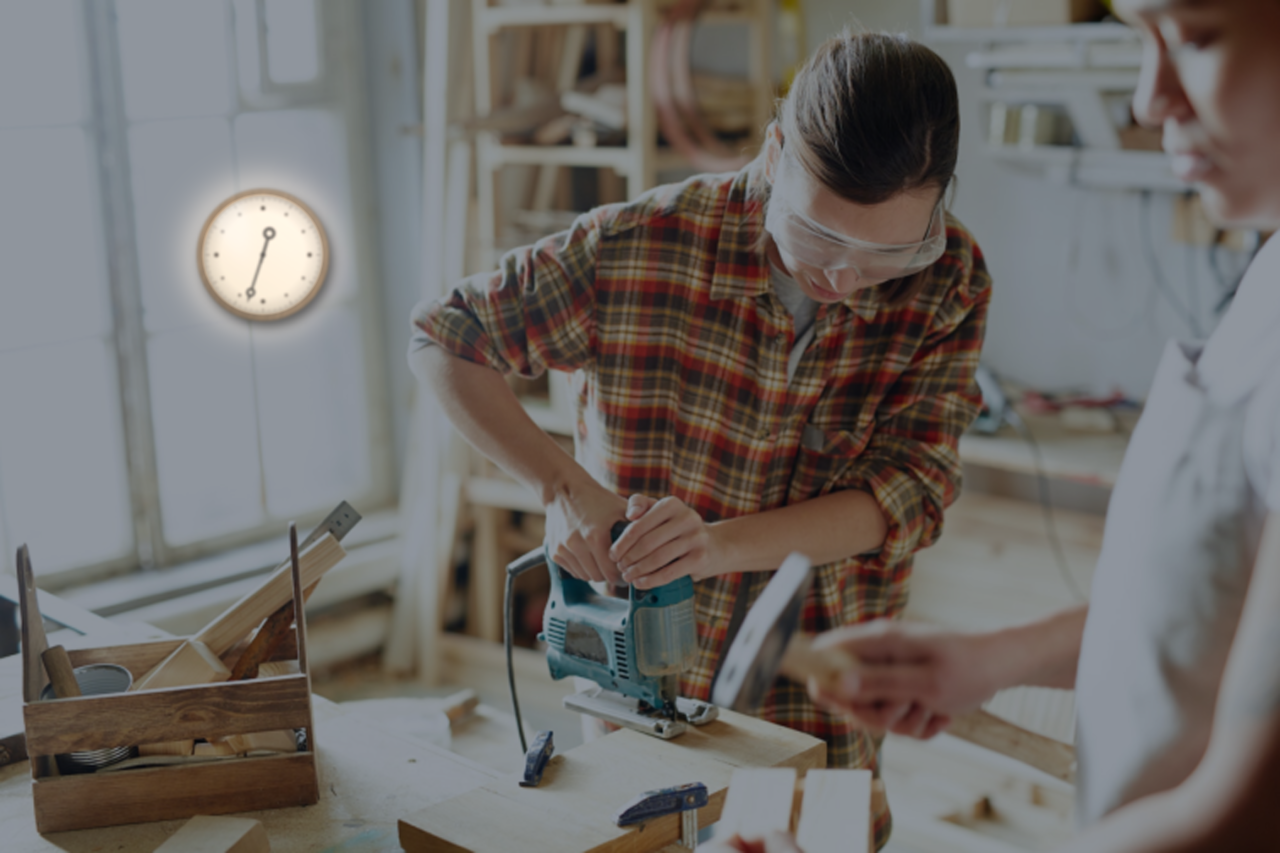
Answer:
12 h 33 min
